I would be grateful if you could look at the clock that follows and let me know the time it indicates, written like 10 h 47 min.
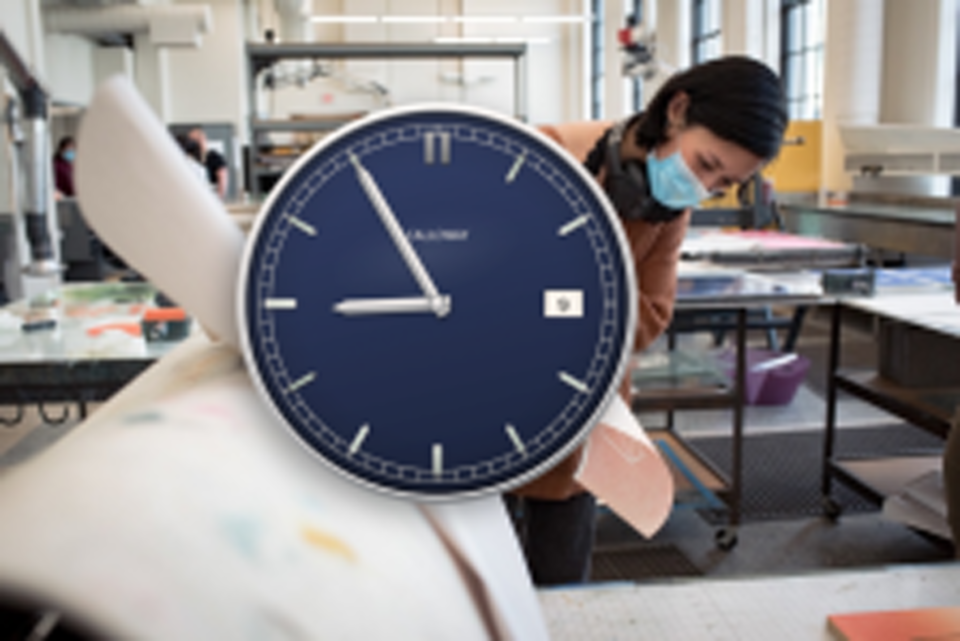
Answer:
8 h 55 min
